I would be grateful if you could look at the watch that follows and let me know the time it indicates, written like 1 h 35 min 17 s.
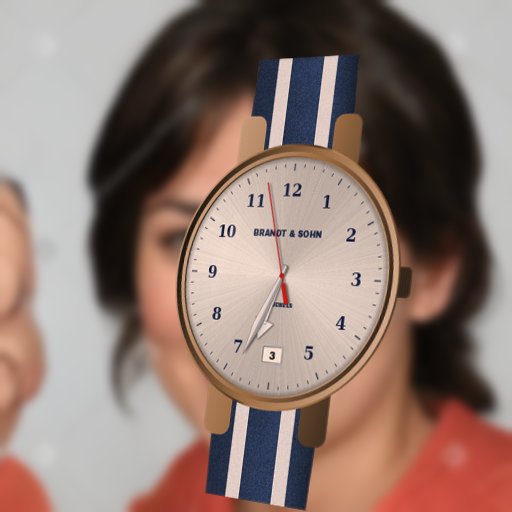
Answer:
6 h 33 min 57 s
